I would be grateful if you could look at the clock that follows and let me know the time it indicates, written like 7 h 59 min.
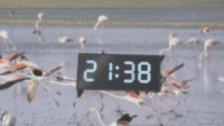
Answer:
21 h 38 min
